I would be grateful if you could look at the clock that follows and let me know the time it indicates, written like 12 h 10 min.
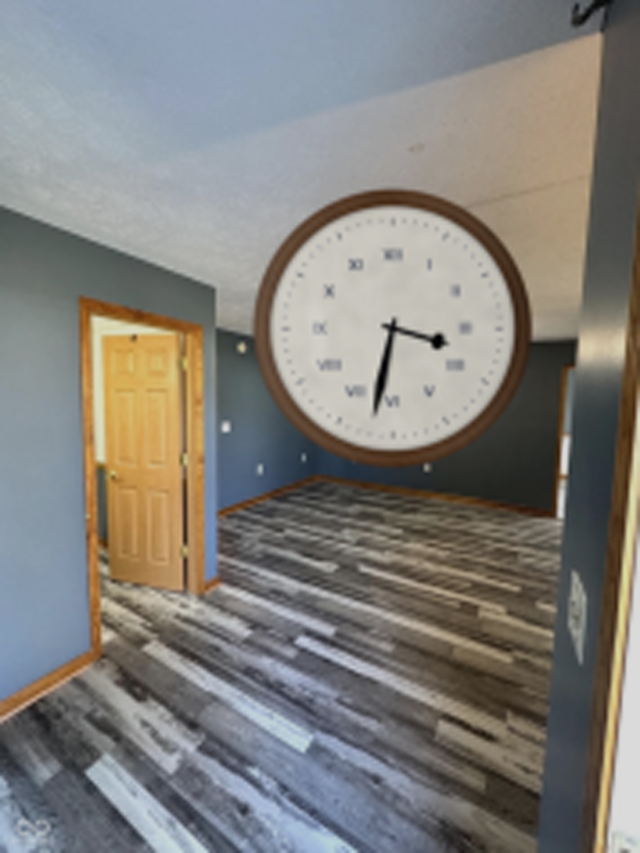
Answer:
3 h 32 min
